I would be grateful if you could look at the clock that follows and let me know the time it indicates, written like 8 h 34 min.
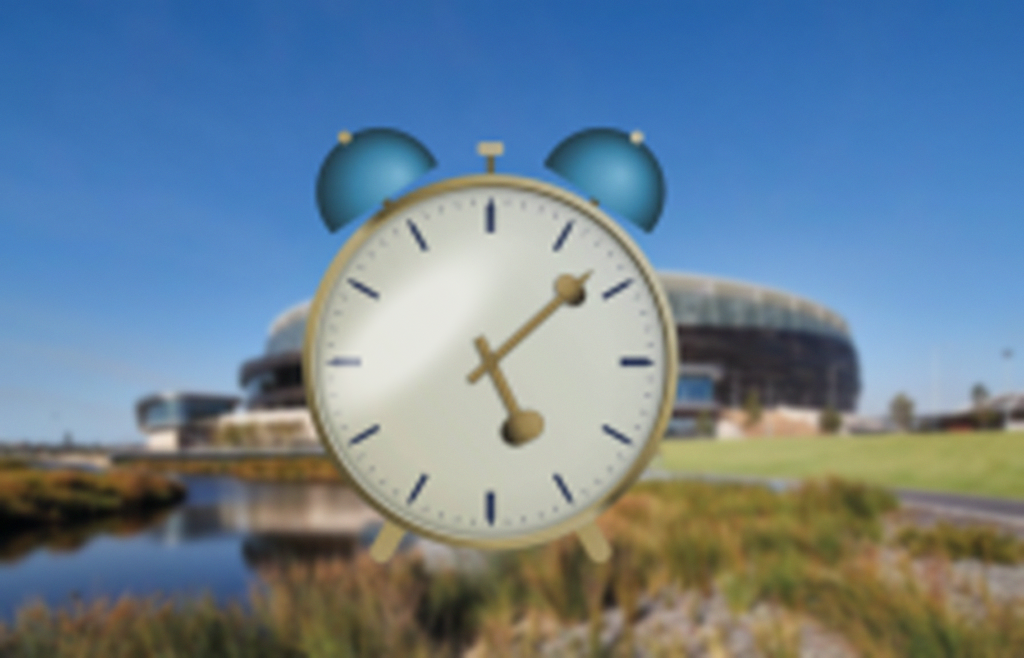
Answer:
5 h 08 min
